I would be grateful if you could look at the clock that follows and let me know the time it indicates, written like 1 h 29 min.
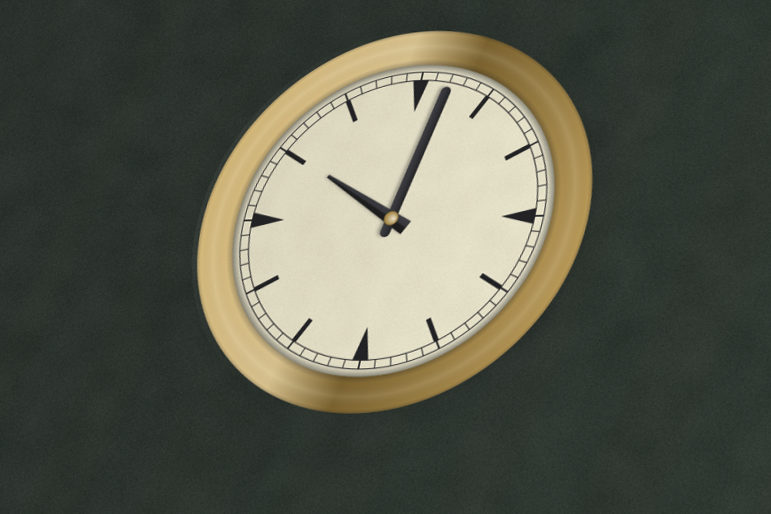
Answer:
10 h 02 min
